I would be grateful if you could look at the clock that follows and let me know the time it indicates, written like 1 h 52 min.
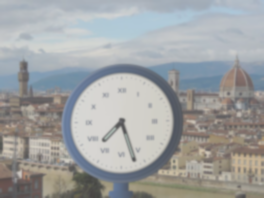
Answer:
7 h 27 min
